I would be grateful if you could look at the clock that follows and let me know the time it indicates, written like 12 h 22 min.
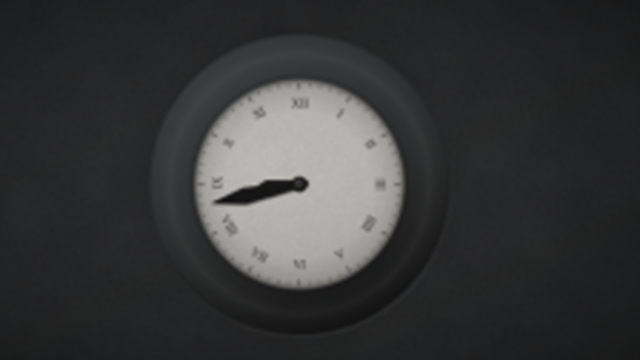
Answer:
8 h 43 min
